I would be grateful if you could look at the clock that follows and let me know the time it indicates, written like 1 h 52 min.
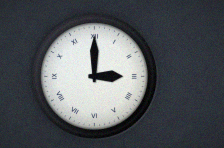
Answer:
3 h 00 min
